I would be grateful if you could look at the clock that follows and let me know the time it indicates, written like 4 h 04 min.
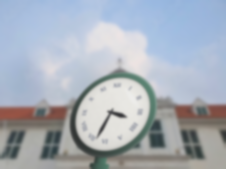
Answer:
3 h 33 min
